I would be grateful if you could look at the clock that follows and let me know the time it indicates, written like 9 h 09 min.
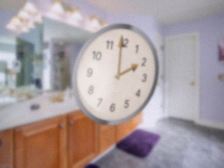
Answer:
1 h 59 min
